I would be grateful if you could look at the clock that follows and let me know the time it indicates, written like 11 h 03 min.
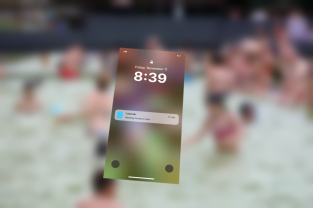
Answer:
8 h 39 min
